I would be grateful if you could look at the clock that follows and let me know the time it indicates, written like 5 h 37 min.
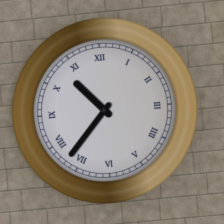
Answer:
10 h 37 min
